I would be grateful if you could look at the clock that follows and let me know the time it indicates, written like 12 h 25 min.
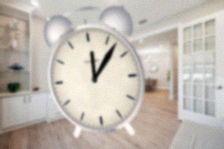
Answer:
12 h 07 min
